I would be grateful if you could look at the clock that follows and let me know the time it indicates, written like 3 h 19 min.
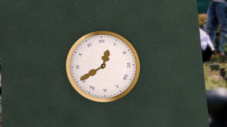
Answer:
12 h 40 min
